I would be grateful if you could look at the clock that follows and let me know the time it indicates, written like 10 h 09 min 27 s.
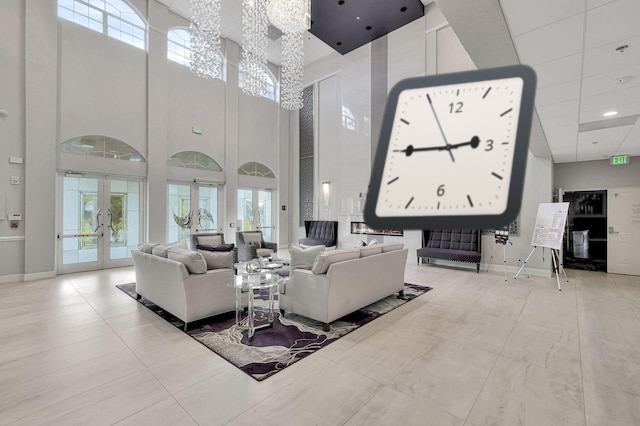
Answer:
2 h 44 min 55 s
